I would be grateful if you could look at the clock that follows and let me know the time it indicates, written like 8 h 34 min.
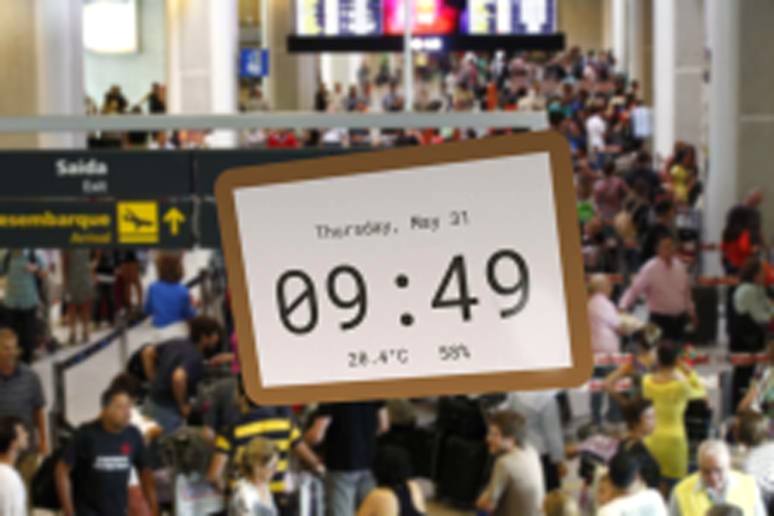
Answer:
9 h 49 min
